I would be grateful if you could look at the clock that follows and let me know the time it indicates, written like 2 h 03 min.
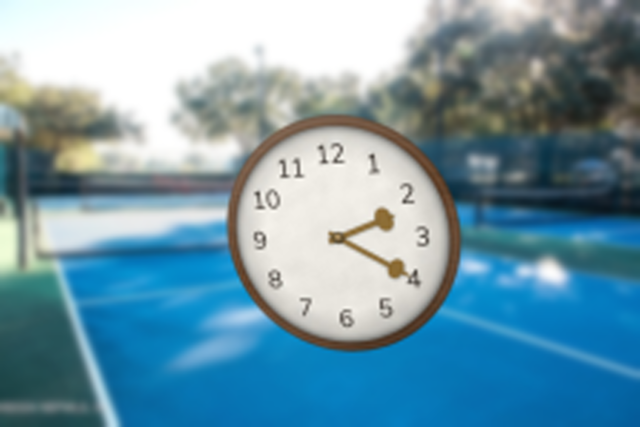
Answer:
2 h 20 min
